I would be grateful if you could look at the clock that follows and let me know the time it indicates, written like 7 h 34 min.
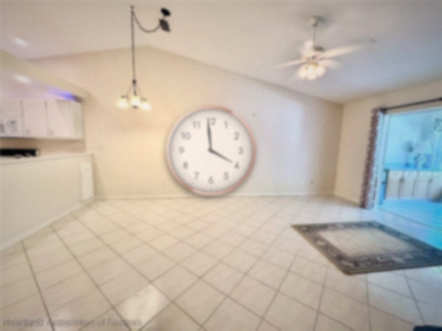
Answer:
3 h 59 min
